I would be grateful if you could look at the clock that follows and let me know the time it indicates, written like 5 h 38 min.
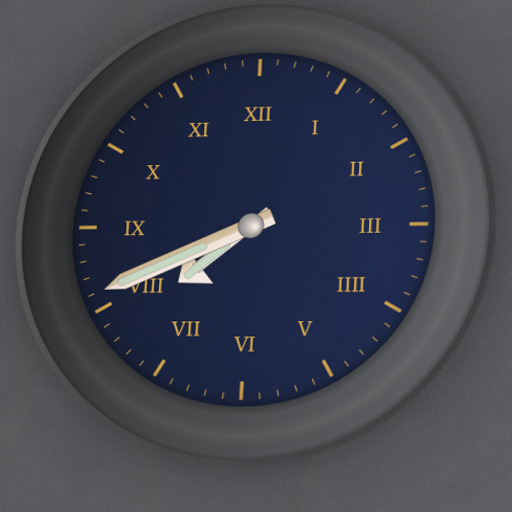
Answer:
7 h 41 min
